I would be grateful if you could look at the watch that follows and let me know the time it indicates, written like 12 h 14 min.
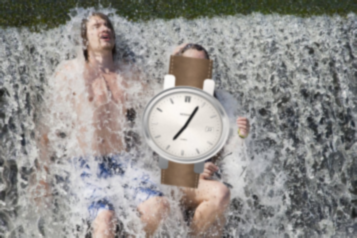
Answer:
7 h 04 min
